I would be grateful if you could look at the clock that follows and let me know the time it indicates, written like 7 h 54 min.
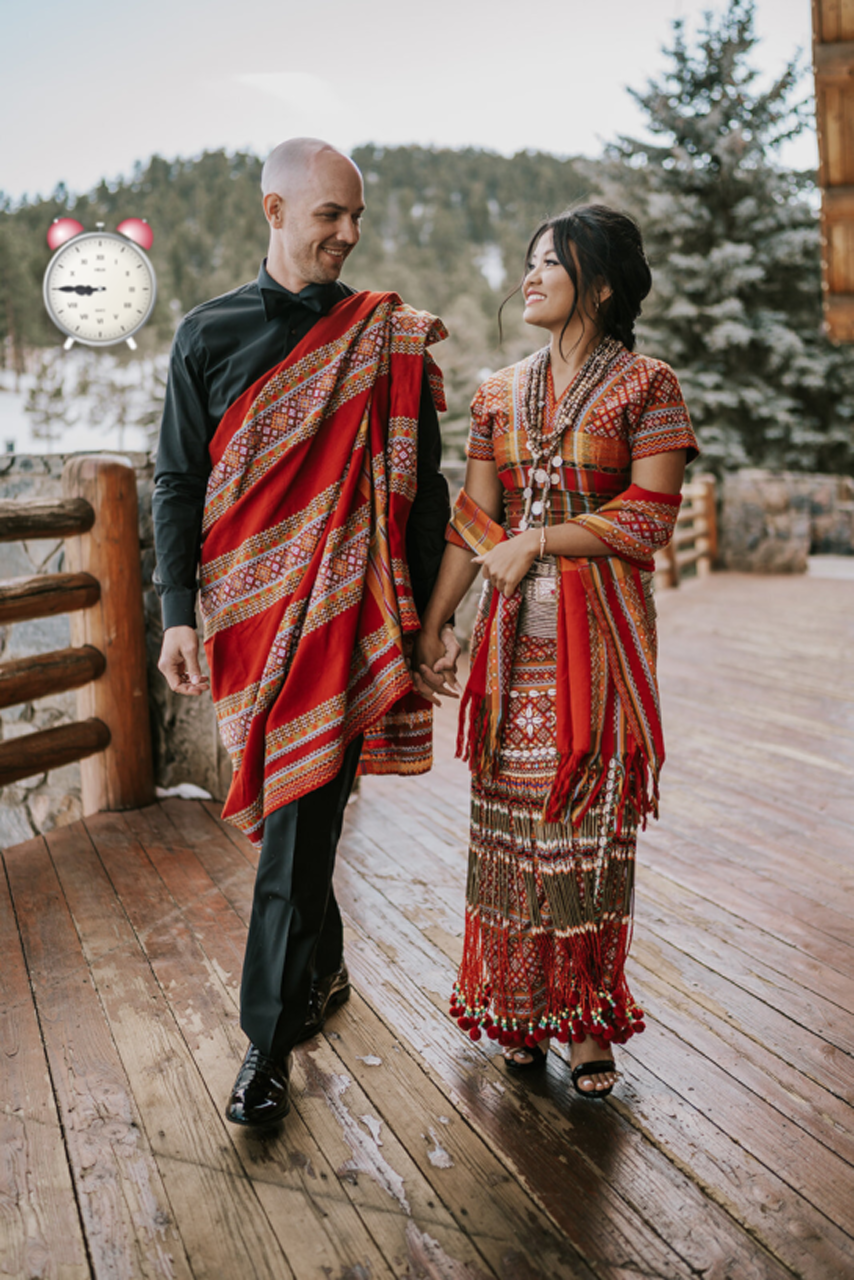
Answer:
8 h 45 min
